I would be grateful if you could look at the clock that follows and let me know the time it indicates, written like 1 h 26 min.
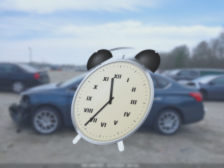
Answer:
11 h 36 min
